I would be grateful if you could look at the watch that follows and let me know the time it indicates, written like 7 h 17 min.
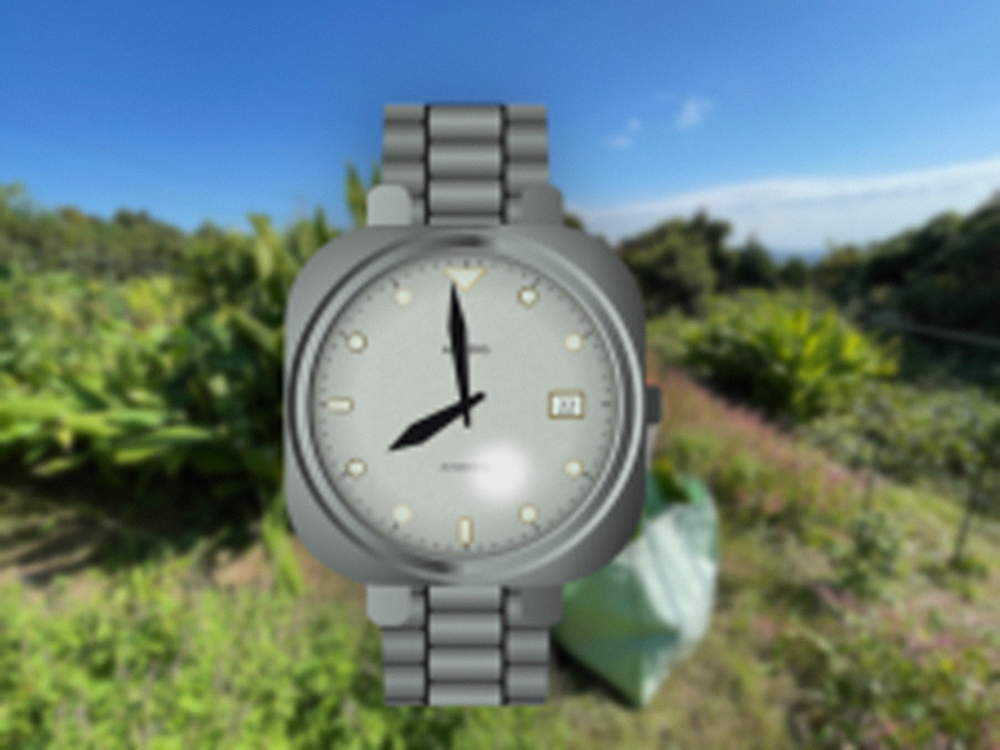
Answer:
7 h 59 min
